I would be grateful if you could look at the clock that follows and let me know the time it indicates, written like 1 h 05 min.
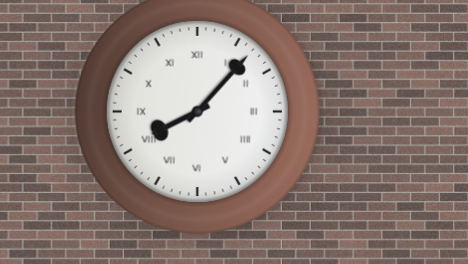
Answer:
8 h 07 min
